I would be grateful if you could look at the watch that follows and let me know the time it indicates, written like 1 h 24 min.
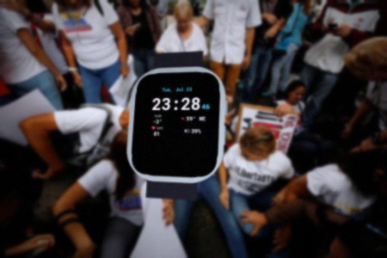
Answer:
23 h 28 min
